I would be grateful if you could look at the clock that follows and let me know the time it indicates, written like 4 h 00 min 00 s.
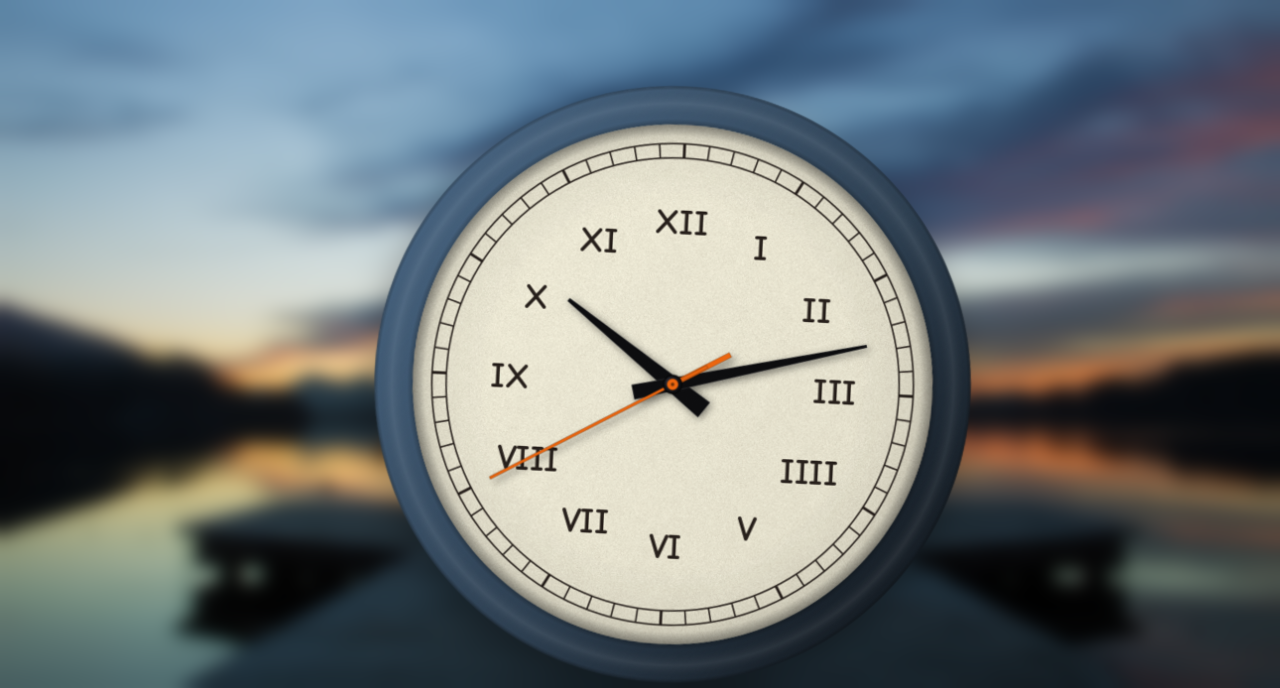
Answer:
10 h 12 min 40 s
